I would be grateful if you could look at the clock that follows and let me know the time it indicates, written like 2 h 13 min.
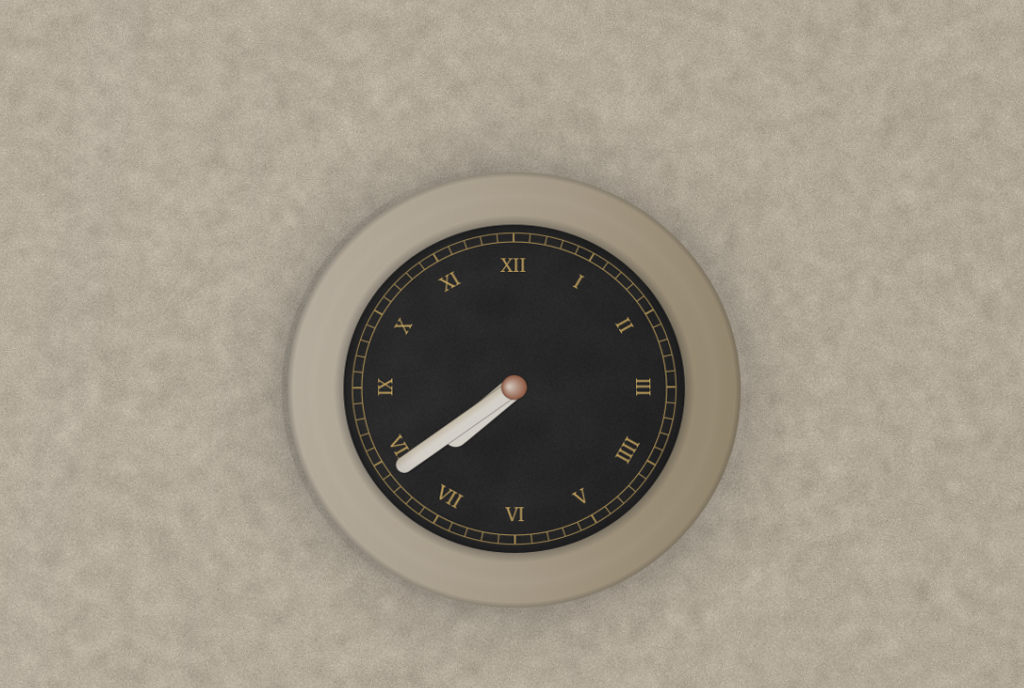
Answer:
7 h 39 min
